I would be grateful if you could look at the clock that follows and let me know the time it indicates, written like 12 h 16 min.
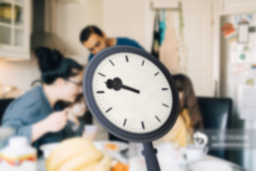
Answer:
9 h 48 min
